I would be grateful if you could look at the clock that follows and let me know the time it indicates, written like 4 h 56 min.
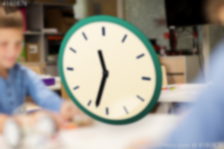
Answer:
11 h 33 min
